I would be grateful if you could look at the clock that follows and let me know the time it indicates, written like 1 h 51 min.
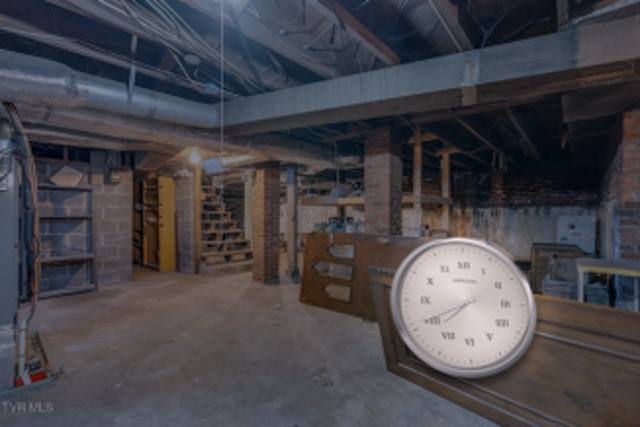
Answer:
7 h 41 min
